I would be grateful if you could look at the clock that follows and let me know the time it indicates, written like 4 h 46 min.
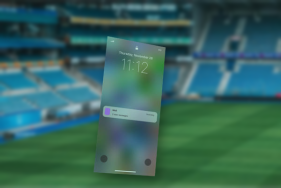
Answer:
11 h 12 min
